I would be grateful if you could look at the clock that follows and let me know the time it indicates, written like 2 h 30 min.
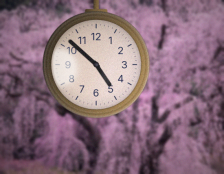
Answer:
4 h 52 min
